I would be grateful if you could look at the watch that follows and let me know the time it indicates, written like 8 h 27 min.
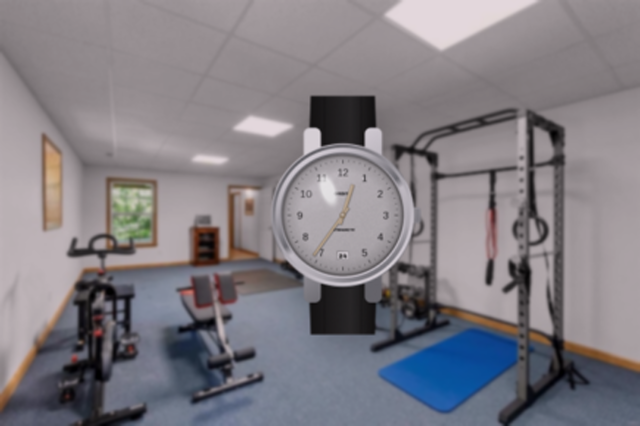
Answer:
12 h 36 min
